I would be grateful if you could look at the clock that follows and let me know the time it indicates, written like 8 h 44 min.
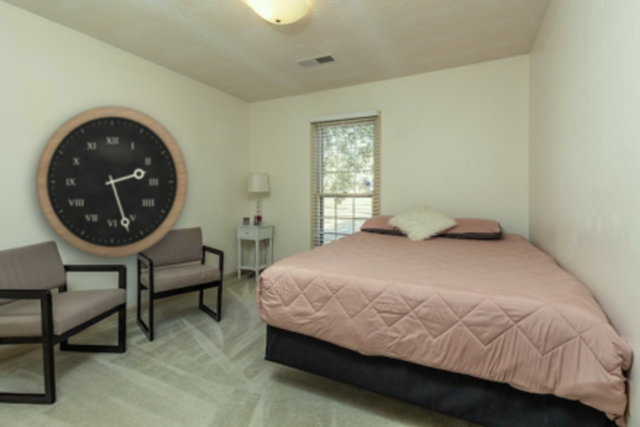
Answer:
2 h 27 min
